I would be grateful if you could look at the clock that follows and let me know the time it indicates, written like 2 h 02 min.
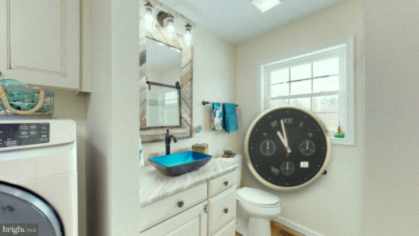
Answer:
10 h 58 min
